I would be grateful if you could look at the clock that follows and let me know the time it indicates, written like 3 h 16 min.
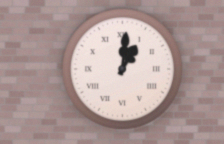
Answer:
1 h 01 min
